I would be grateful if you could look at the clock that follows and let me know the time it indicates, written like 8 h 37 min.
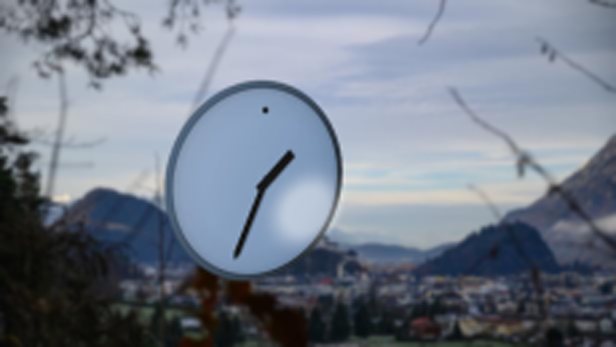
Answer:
1 h 34 min
